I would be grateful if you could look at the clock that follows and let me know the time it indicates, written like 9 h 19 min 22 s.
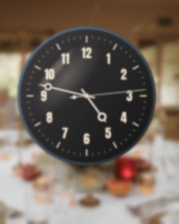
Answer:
4 h 47 min 14 s
